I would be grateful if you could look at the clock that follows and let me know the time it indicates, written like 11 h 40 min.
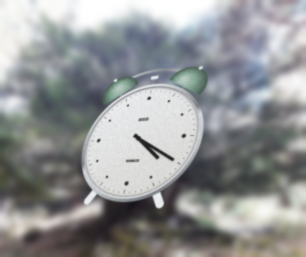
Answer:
4 h 20 min
